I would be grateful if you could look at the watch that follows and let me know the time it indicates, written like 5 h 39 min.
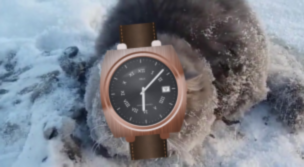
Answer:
6 h 08 min
